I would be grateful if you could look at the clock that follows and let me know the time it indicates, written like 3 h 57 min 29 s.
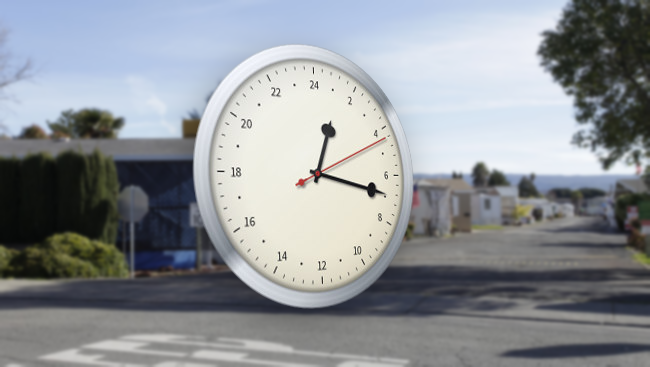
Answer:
1 h 17 min 11 s
